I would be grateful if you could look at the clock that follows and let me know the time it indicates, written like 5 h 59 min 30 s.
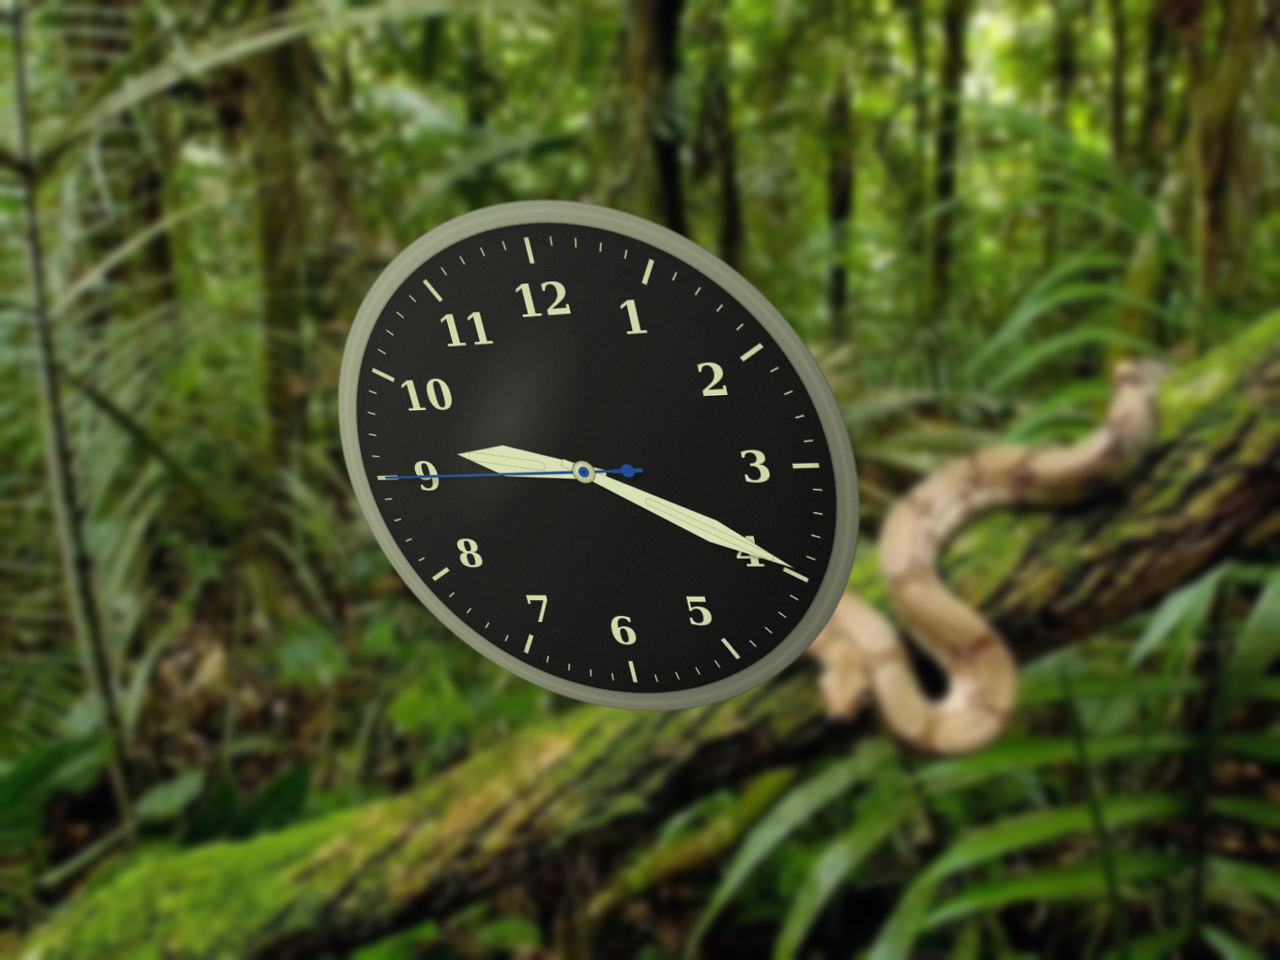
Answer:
9 h 19 min 45 s
